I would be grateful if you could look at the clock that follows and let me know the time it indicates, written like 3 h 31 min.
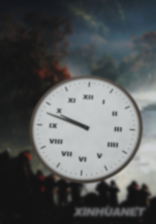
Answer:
9 h 48 min
